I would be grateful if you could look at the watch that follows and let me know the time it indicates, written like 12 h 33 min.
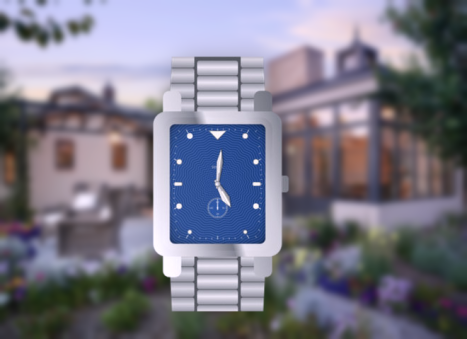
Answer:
5 h 01 min
